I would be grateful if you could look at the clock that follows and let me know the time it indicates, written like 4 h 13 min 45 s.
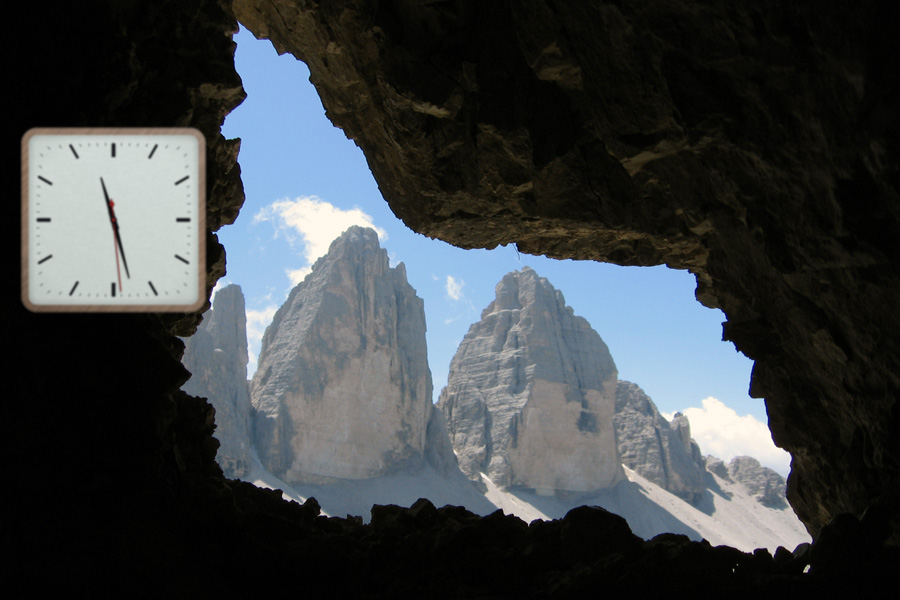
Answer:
11 h 27 min 29 s
